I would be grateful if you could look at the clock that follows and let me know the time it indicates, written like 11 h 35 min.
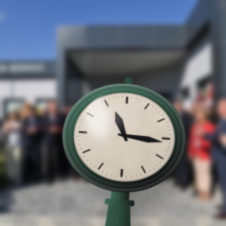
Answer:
11 h 16 min
